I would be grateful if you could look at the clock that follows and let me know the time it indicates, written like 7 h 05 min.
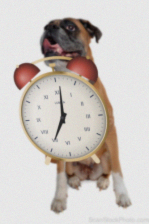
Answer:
7 h 01 min
